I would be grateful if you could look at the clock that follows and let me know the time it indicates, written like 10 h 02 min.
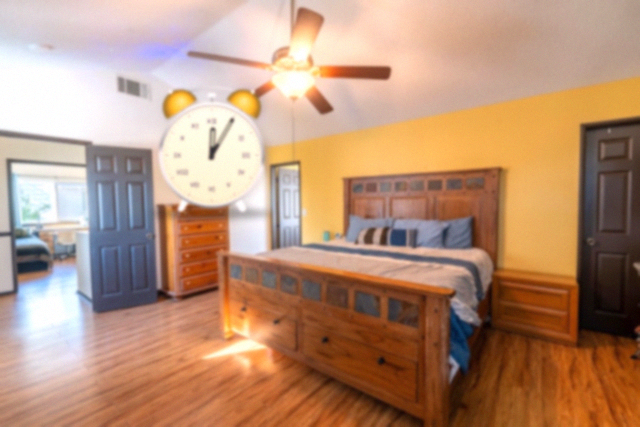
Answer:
12 h 05 min
